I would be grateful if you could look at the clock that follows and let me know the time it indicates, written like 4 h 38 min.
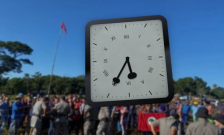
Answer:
5 h 35 min
